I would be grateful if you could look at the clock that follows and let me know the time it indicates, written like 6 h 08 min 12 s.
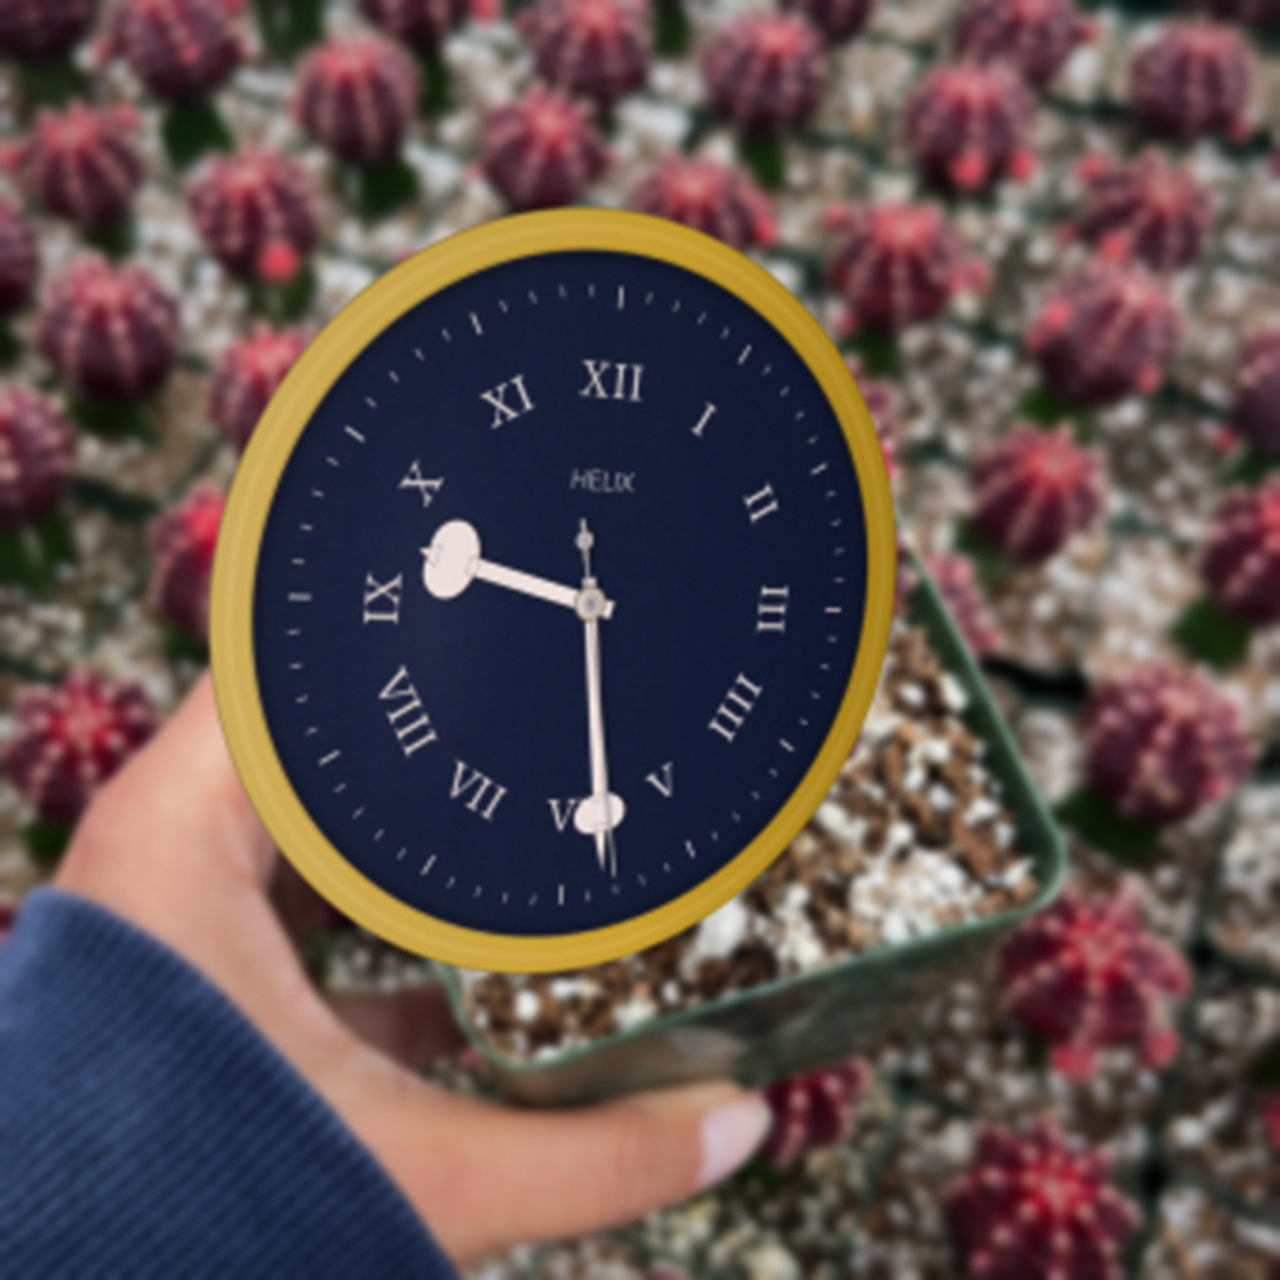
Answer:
9 h 28 min 28 s
